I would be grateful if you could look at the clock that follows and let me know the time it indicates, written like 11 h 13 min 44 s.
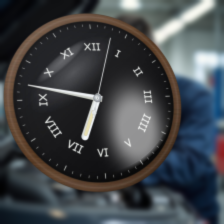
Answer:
6 h 47 min 03 s
